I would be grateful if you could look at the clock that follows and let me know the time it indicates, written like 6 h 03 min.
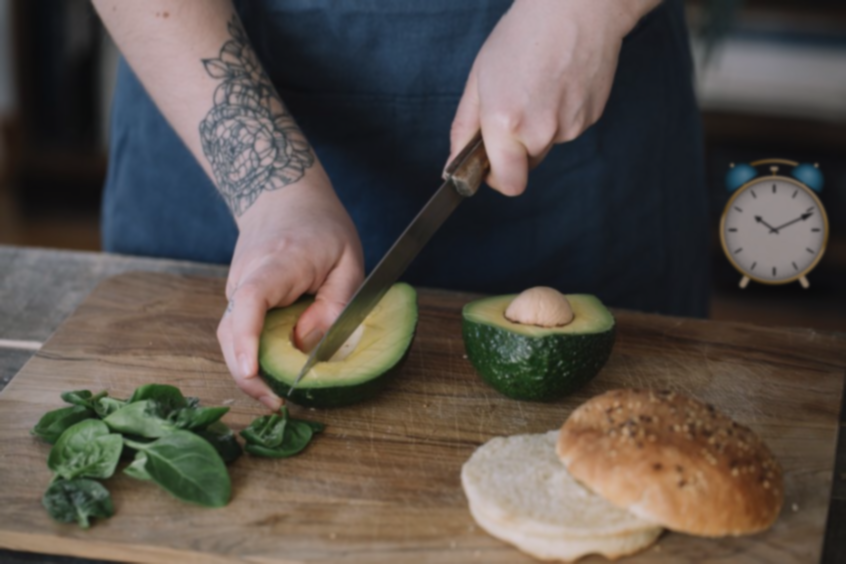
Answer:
10 h 11 min
